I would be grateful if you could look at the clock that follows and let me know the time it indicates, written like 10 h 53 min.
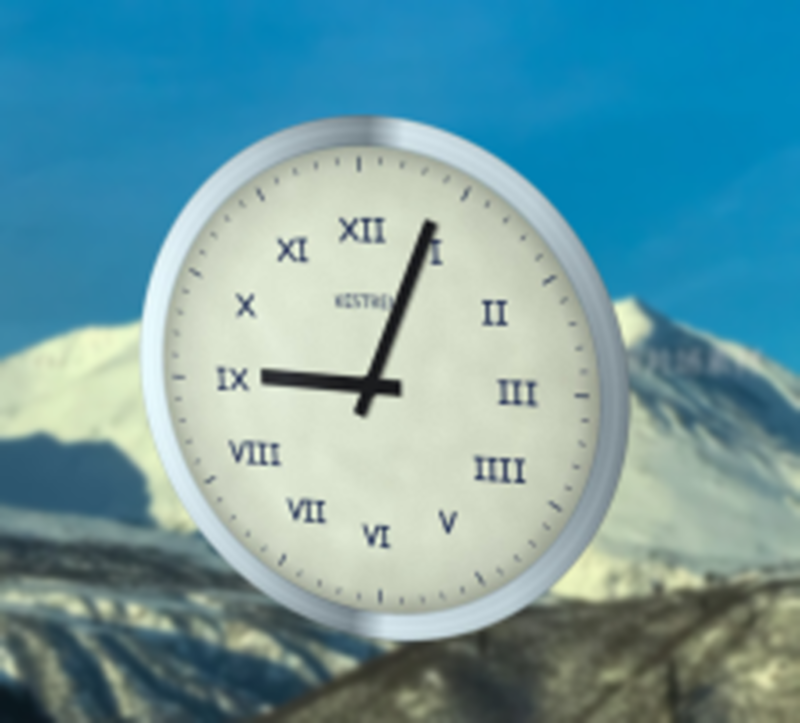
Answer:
9 h 04 min
